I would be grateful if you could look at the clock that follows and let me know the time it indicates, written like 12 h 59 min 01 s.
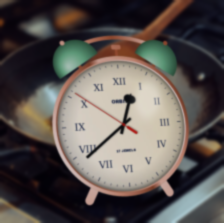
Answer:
12 h 38 min 51 s
